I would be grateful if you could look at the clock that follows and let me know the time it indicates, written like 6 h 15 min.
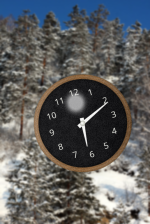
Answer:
6 h 11 min
